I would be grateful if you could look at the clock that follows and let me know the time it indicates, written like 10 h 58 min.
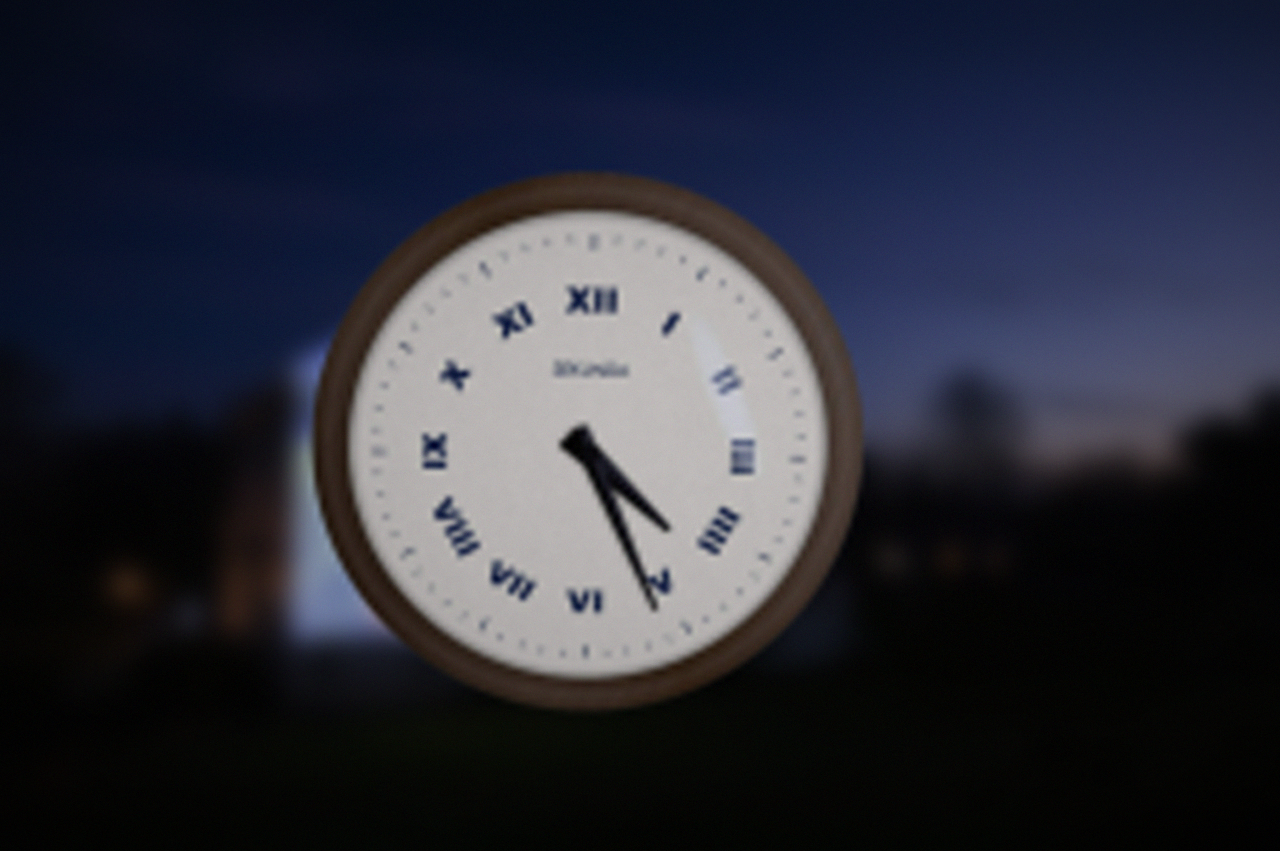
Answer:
4 h 26 min
